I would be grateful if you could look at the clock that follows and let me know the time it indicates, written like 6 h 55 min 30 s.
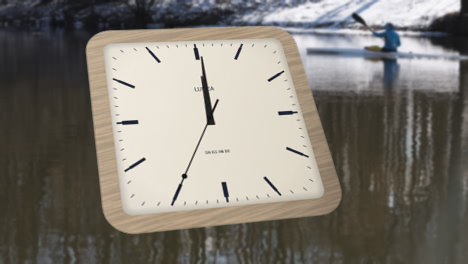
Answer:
12 h 00 min 35 s
